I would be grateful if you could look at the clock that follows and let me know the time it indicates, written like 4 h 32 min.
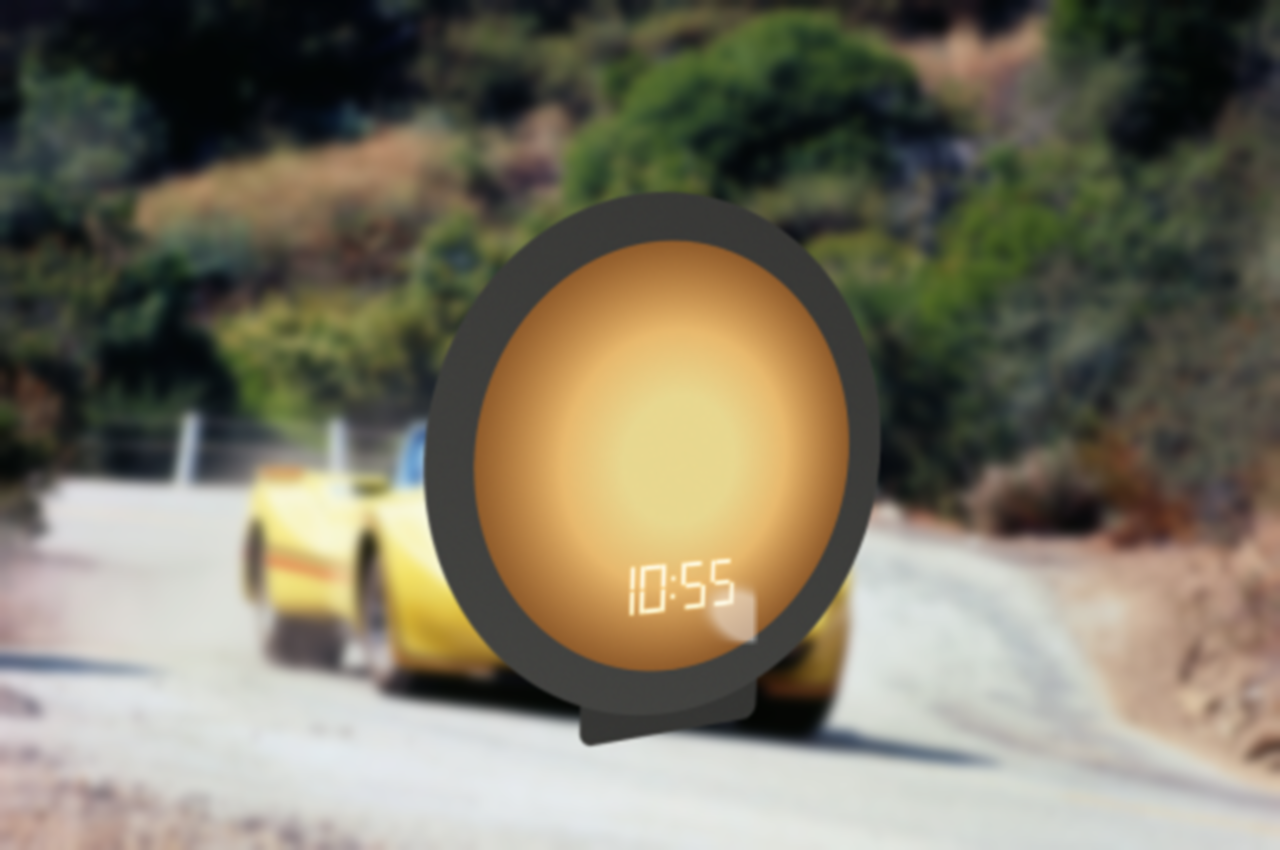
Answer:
10 h 55 min
